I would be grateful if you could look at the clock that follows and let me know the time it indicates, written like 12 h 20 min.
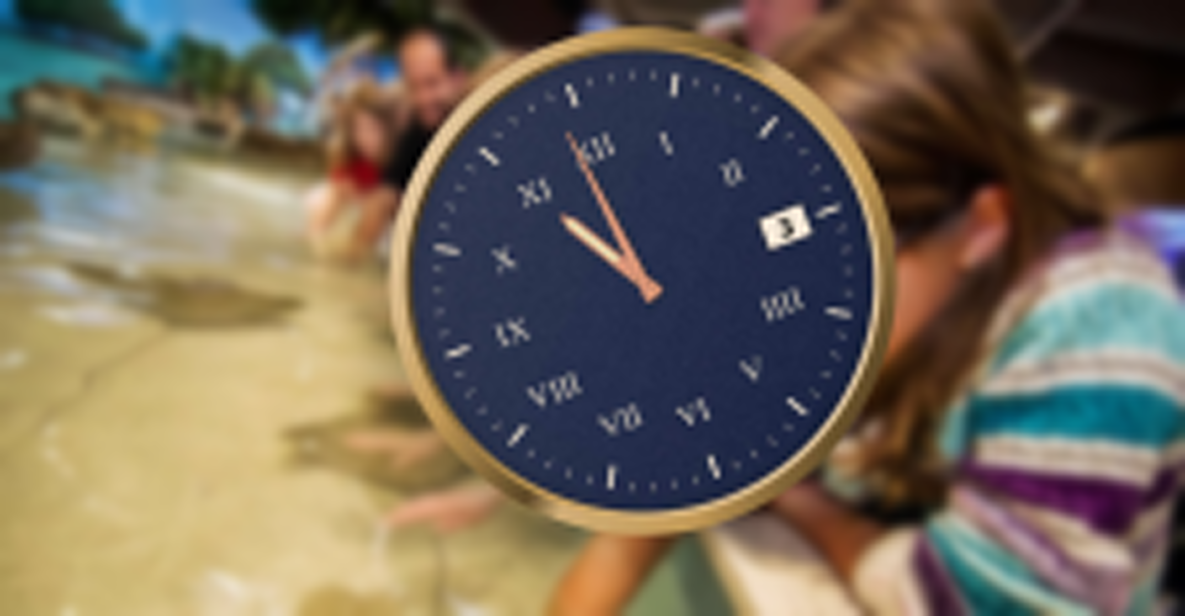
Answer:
10 h 59 min
